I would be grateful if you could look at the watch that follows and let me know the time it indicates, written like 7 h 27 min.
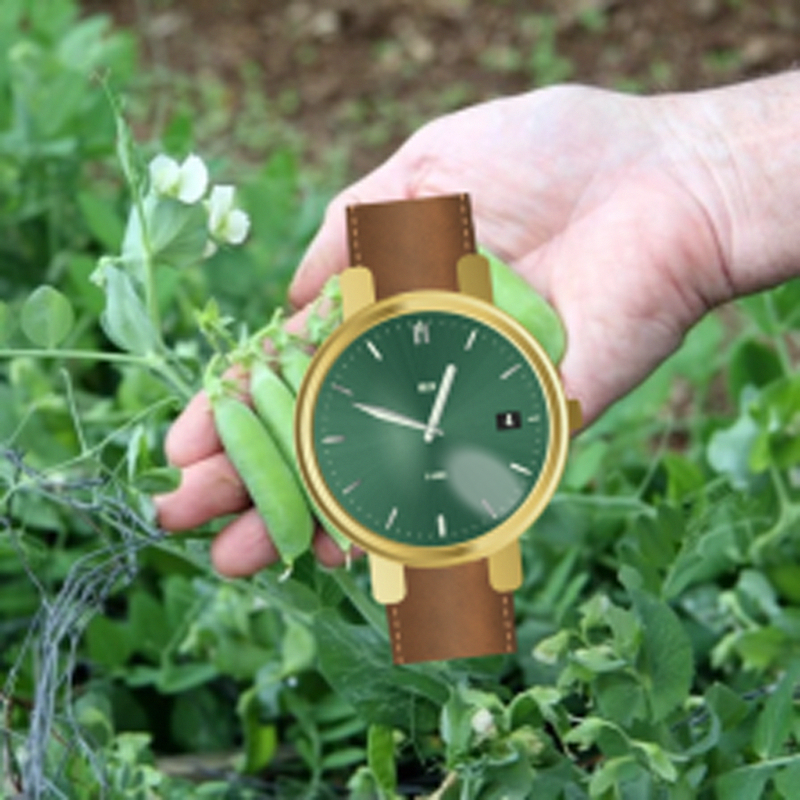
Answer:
12 h 49 min
